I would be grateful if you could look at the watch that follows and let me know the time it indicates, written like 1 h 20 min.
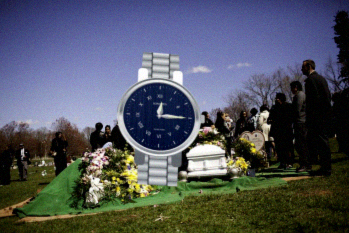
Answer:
12 h 15 min
